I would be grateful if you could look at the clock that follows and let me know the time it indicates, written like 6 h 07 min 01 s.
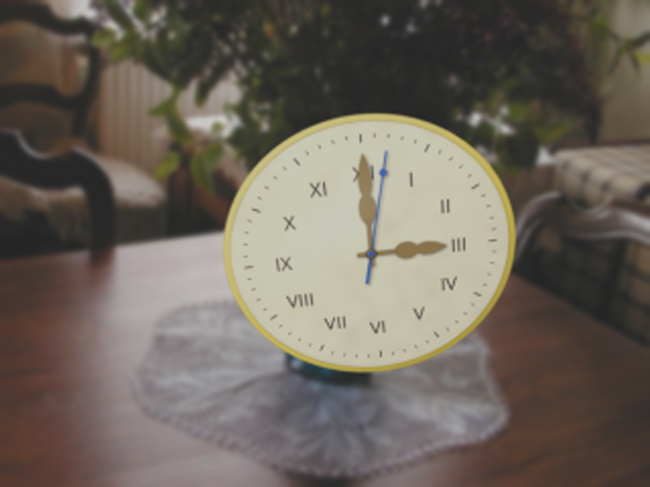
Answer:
3 h 00 min 02 s
